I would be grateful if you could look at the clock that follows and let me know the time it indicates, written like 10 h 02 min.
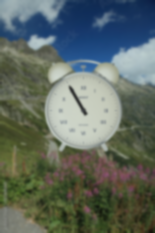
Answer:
10 h 55 min
